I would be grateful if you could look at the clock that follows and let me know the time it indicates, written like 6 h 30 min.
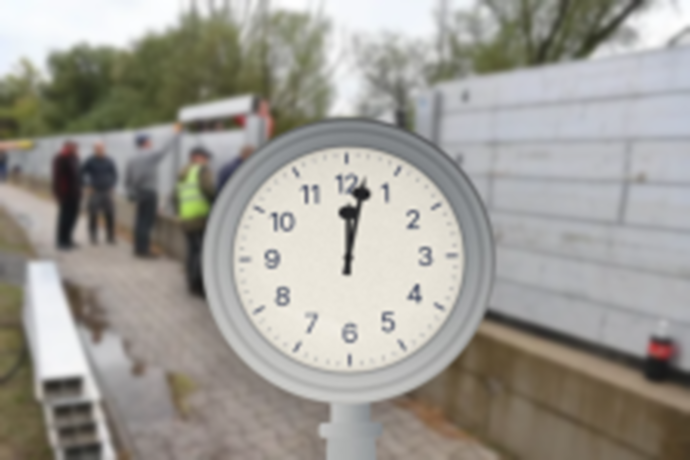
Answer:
12 h 02 min
